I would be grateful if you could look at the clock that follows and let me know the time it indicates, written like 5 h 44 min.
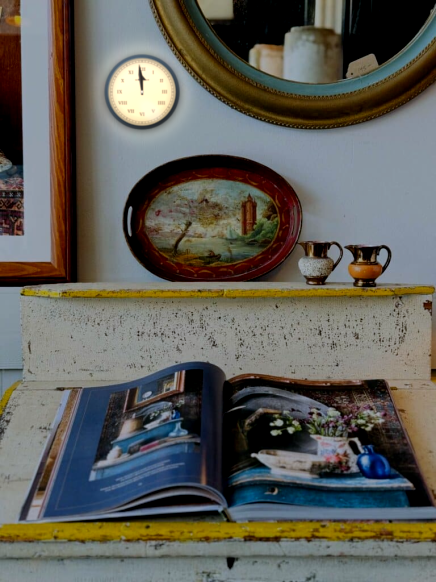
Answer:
11 h 59 min
